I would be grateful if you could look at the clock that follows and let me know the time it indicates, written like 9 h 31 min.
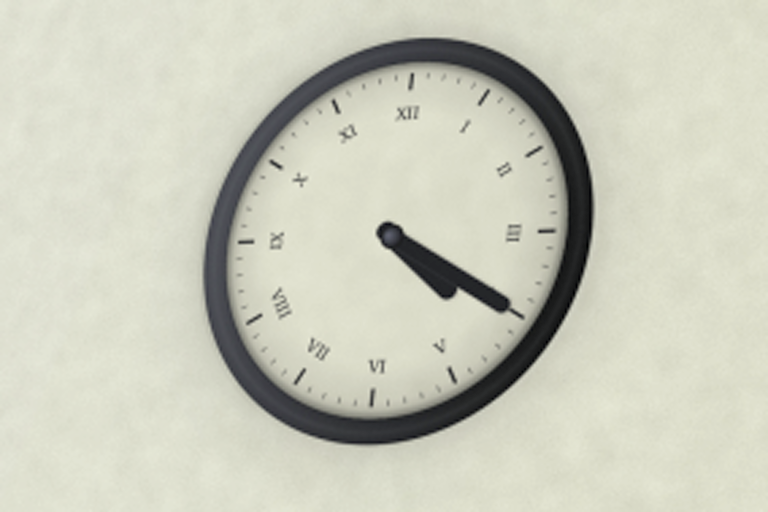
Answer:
4 h 20 min
